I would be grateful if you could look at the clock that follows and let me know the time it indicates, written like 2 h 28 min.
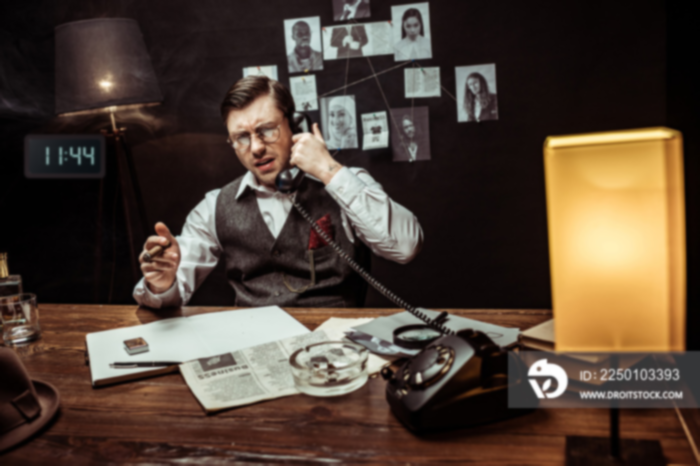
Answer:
11 h 44 min
